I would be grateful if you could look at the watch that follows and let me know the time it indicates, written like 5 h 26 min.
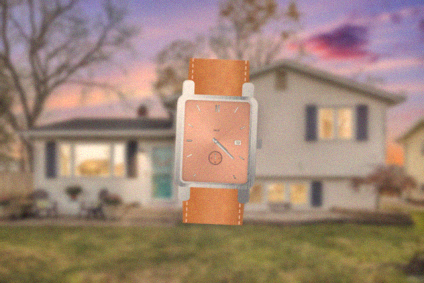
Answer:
4 h 22 min
